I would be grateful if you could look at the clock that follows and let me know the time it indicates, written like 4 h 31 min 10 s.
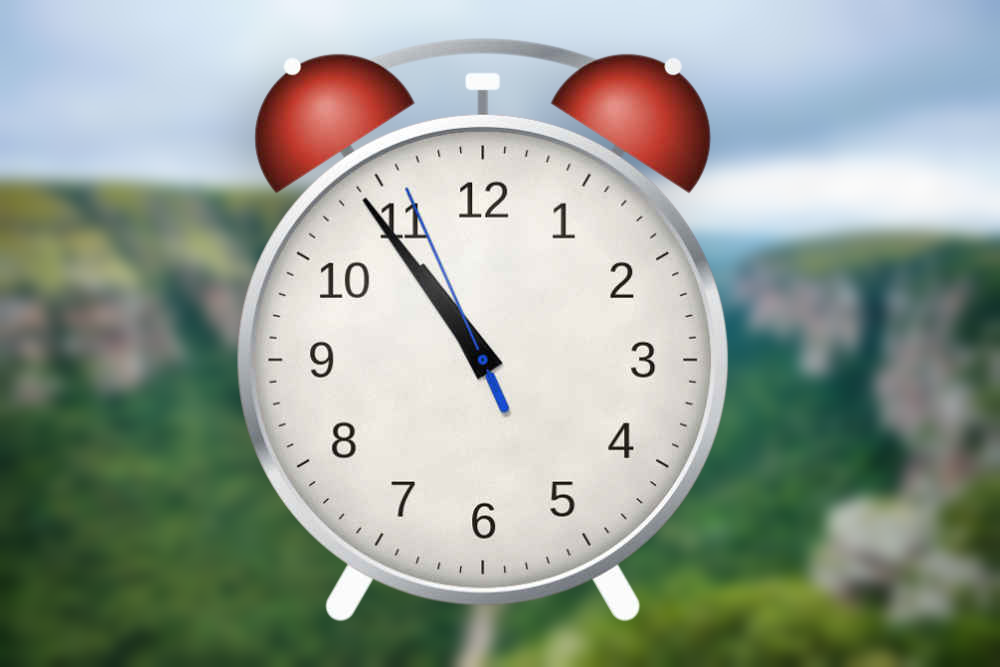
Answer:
10 h 53 min 56 s
